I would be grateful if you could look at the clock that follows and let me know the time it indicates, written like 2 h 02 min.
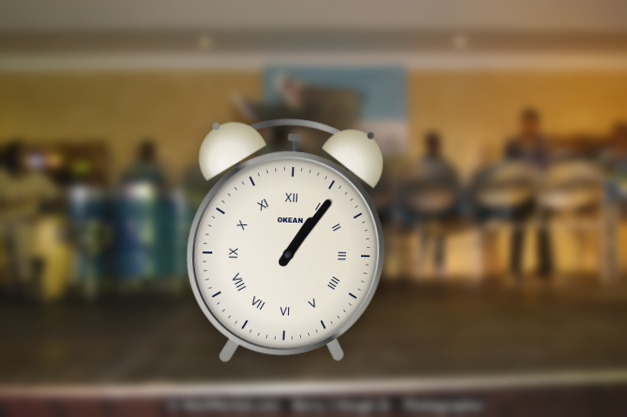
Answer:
1 h 06 min
